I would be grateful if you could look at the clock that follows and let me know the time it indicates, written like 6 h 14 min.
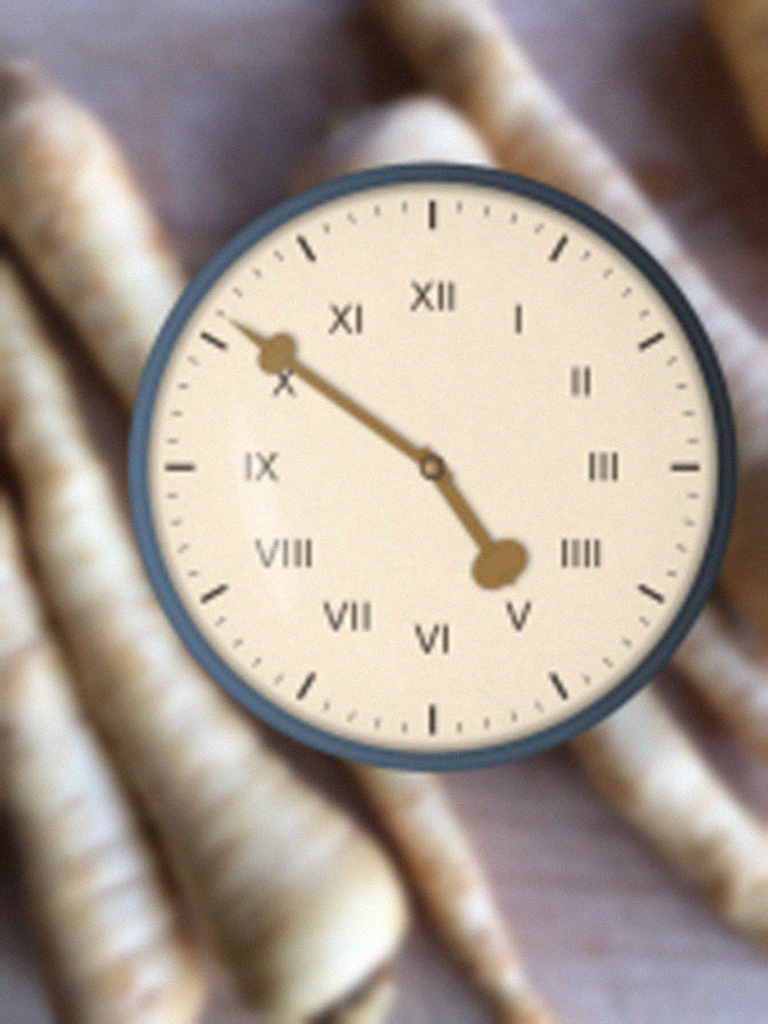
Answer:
4 h 51 min
